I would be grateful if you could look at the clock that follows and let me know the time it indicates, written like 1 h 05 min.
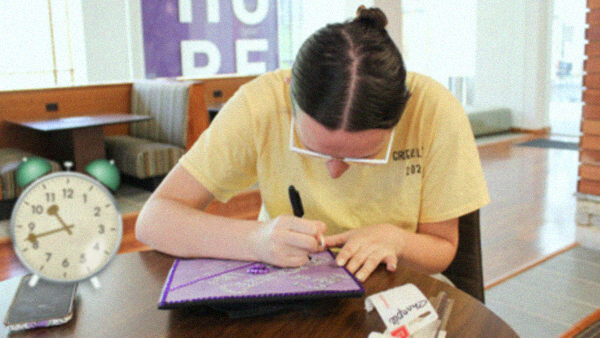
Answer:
10 h 42 min
